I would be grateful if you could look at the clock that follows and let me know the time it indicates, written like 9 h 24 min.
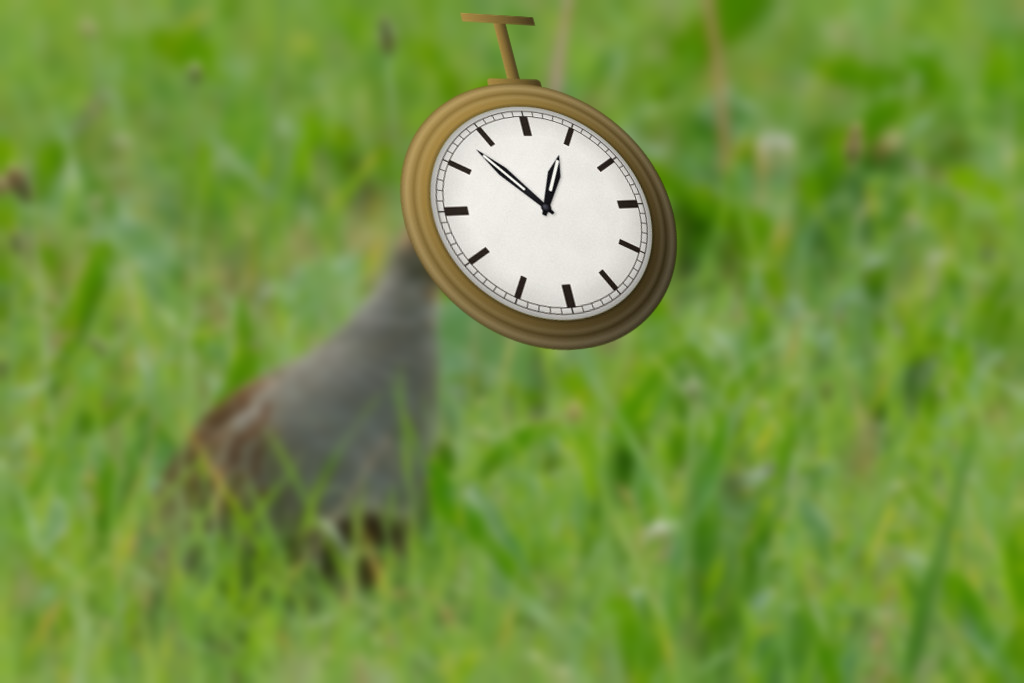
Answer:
12 h 53 min
